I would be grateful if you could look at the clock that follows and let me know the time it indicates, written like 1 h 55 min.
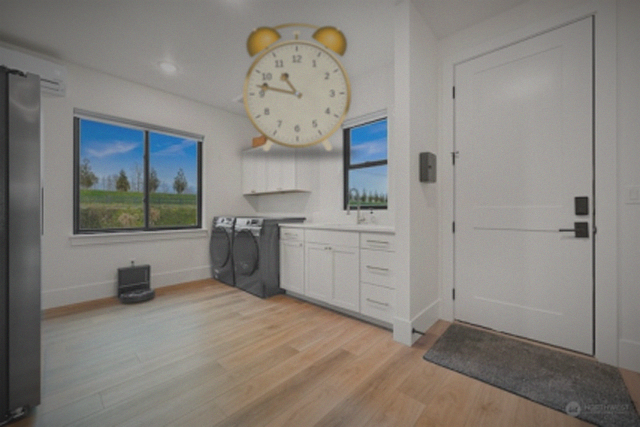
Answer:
10 h 47 min
